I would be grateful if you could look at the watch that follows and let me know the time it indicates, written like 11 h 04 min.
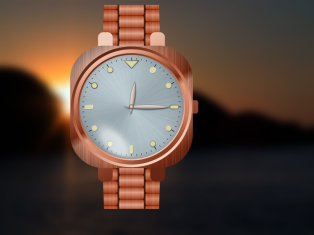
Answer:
12 h 15 min
